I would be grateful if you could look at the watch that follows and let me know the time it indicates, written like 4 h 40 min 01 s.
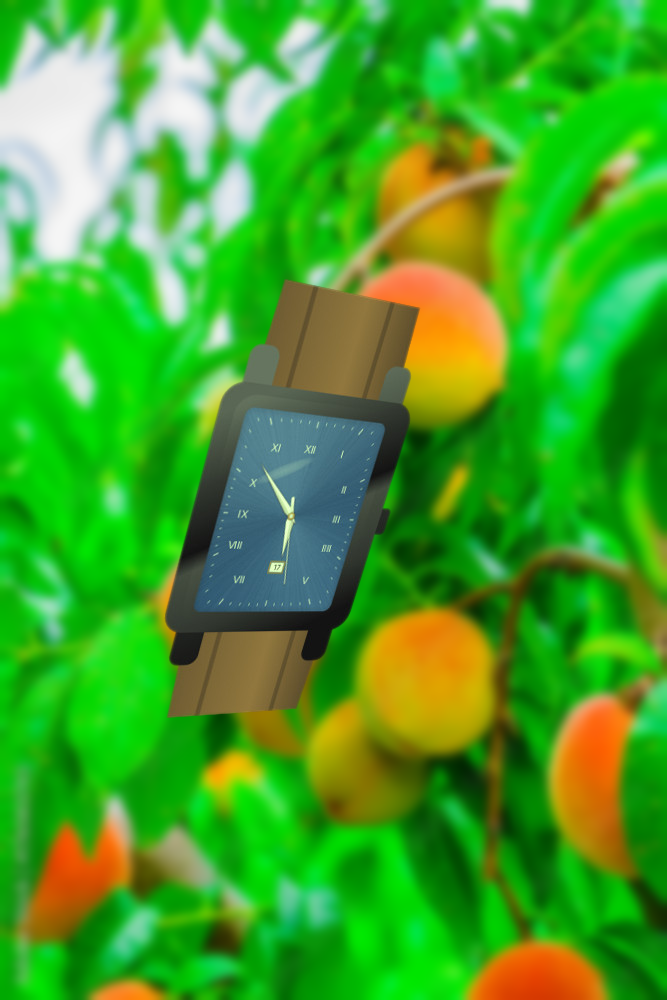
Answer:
5 h 52 min 28 s
